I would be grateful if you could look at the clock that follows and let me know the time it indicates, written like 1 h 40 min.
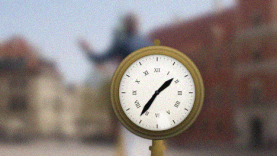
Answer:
1 h 36 min
